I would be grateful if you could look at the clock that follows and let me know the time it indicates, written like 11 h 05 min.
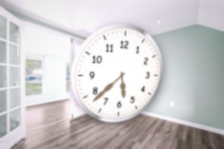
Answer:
5 h 38 min
